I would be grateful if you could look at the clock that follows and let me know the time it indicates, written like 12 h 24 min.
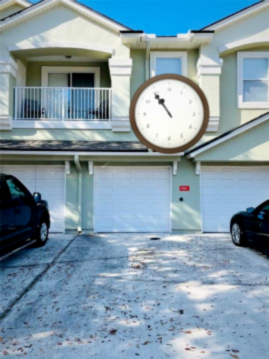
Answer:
10 h 54 min
